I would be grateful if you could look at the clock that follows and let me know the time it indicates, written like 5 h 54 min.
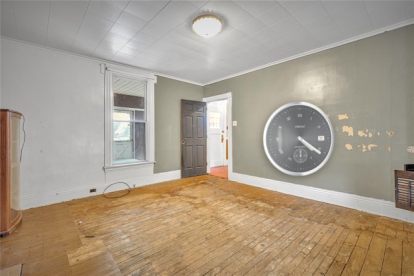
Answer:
4 h 21 min
